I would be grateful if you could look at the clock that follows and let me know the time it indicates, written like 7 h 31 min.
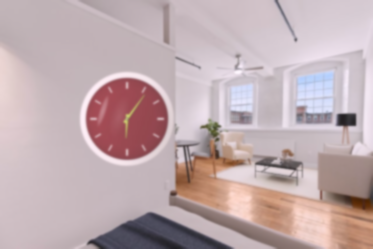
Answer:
6 h 06 min
